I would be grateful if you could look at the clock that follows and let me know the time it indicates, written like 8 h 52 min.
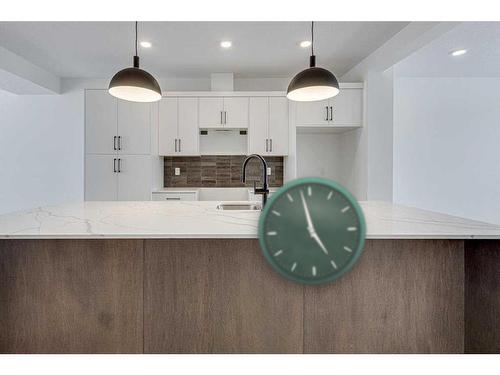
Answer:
4 h 58 min
